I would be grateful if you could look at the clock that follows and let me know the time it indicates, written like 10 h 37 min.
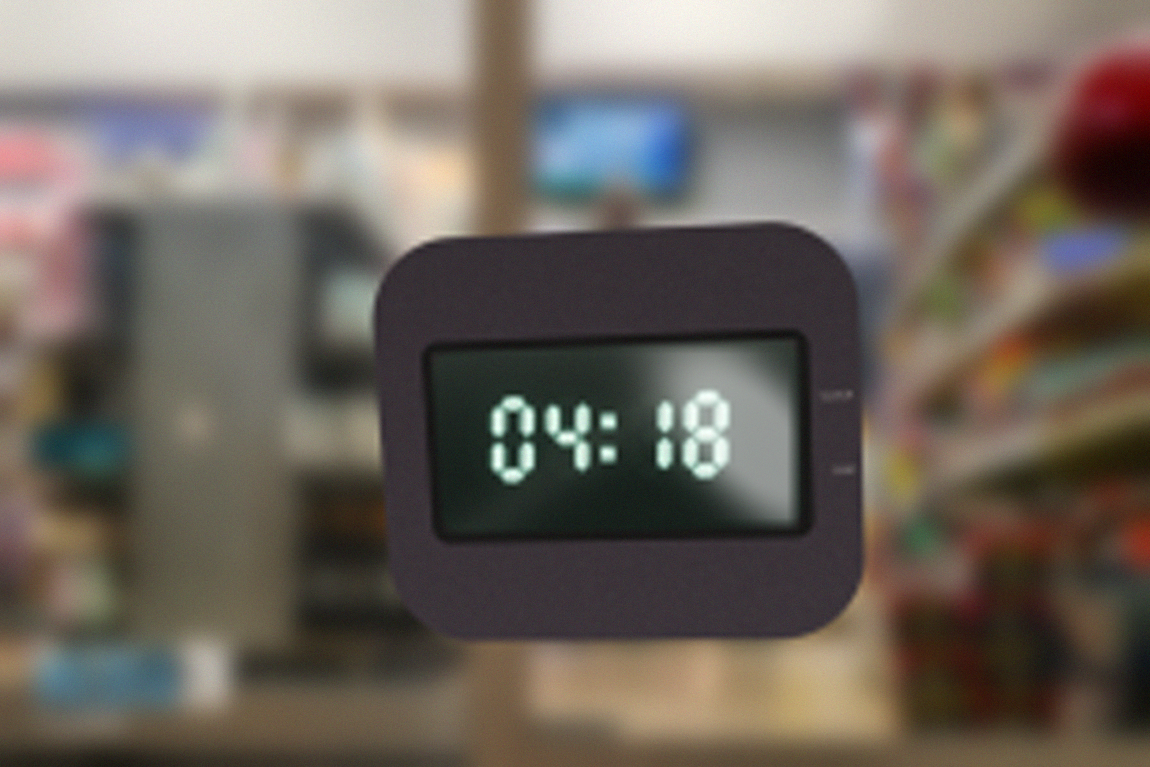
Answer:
4 h 18 min
